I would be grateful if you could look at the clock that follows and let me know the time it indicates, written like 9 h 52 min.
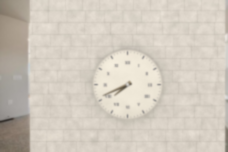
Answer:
7 h 41 min
